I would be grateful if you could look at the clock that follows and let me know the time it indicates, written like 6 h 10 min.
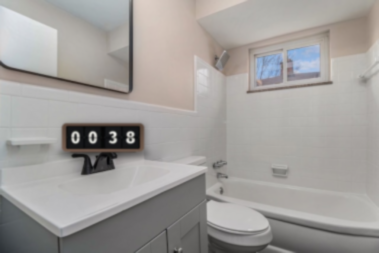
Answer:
0 h 38 min
